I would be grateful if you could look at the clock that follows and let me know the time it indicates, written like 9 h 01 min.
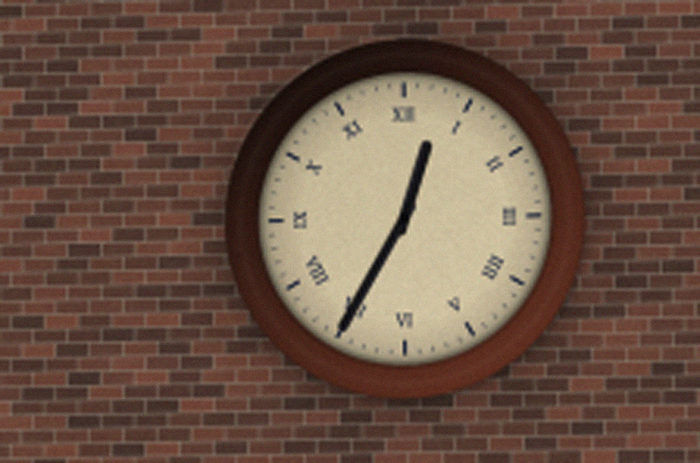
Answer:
12 h 35 min
